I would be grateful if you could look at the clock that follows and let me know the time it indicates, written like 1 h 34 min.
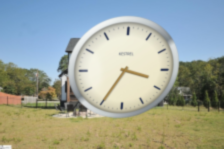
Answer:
3 h 35 min
